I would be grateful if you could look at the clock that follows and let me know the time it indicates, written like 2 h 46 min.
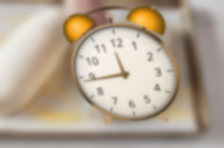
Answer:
11 h 44 min
